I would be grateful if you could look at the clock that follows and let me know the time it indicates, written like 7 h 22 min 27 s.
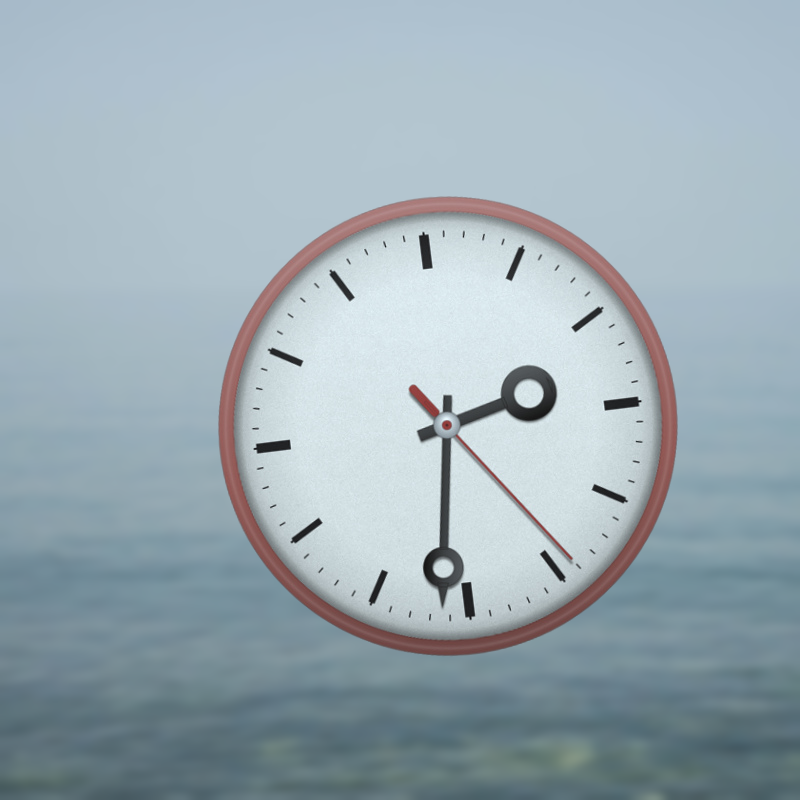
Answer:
2 h 31 min 24 s
